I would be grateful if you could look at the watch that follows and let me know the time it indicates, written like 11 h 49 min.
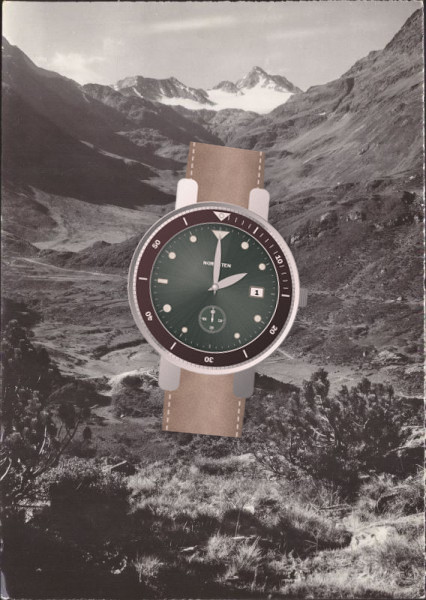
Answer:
2 h 00 min
